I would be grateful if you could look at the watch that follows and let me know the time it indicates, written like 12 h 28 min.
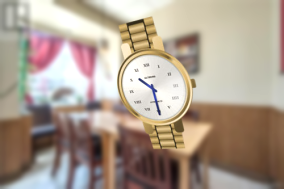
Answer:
10 h 30 min
